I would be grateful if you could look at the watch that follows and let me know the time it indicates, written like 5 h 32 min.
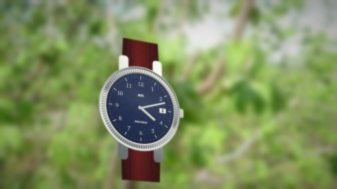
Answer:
4 h 12 min
